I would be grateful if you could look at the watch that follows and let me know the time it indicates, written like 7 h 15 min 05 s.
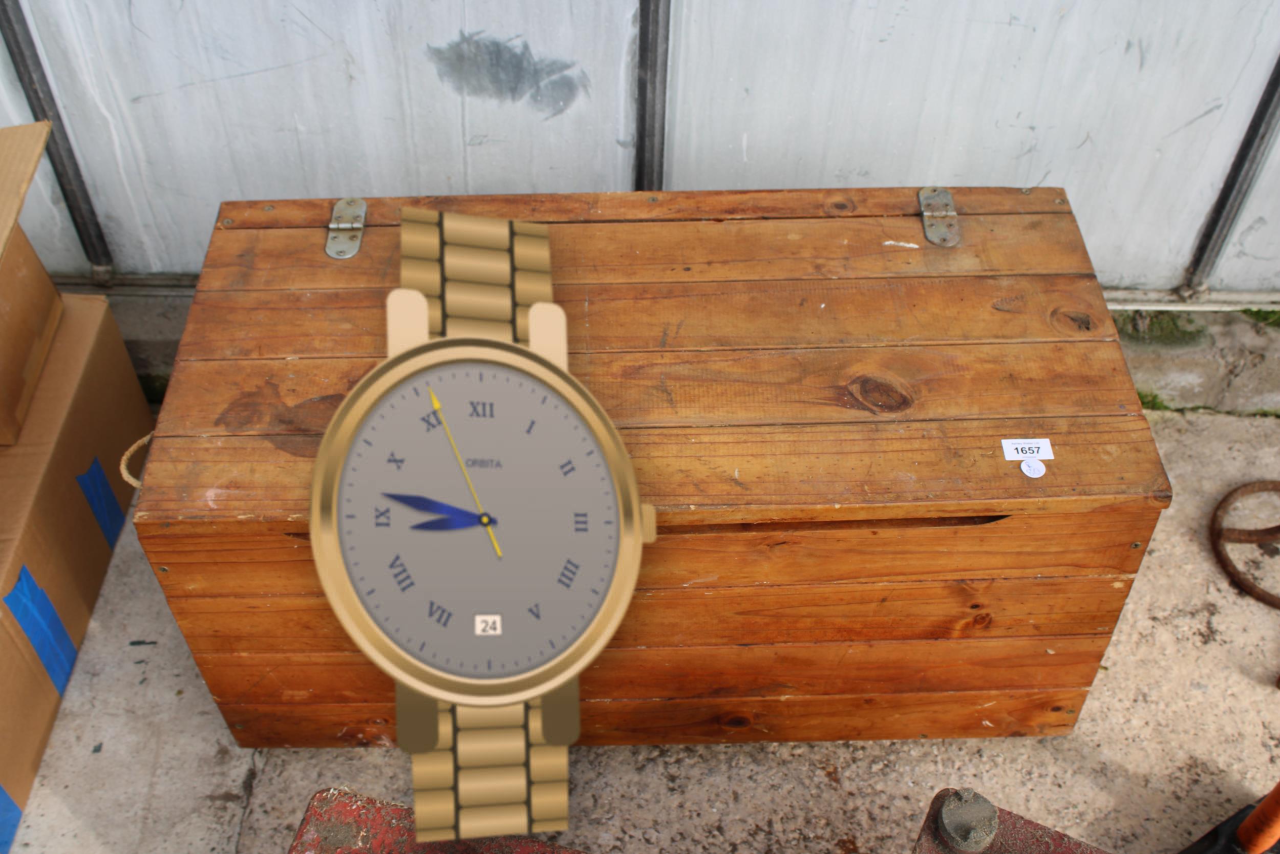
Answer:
8 h 46 min 56 s
